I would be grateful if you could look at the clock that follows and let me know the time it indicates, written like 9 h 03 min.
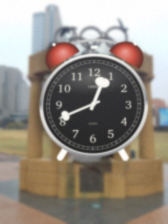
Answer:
12 h 41 min
